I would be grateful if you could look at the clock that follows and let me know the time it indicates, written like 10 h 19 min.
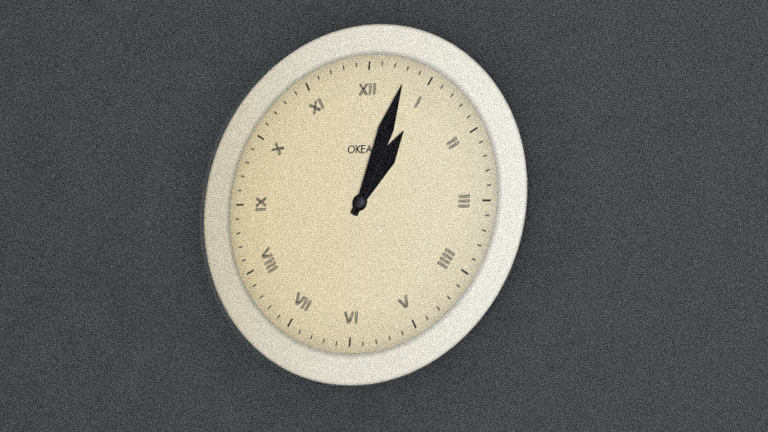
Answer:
1 h 03 min
